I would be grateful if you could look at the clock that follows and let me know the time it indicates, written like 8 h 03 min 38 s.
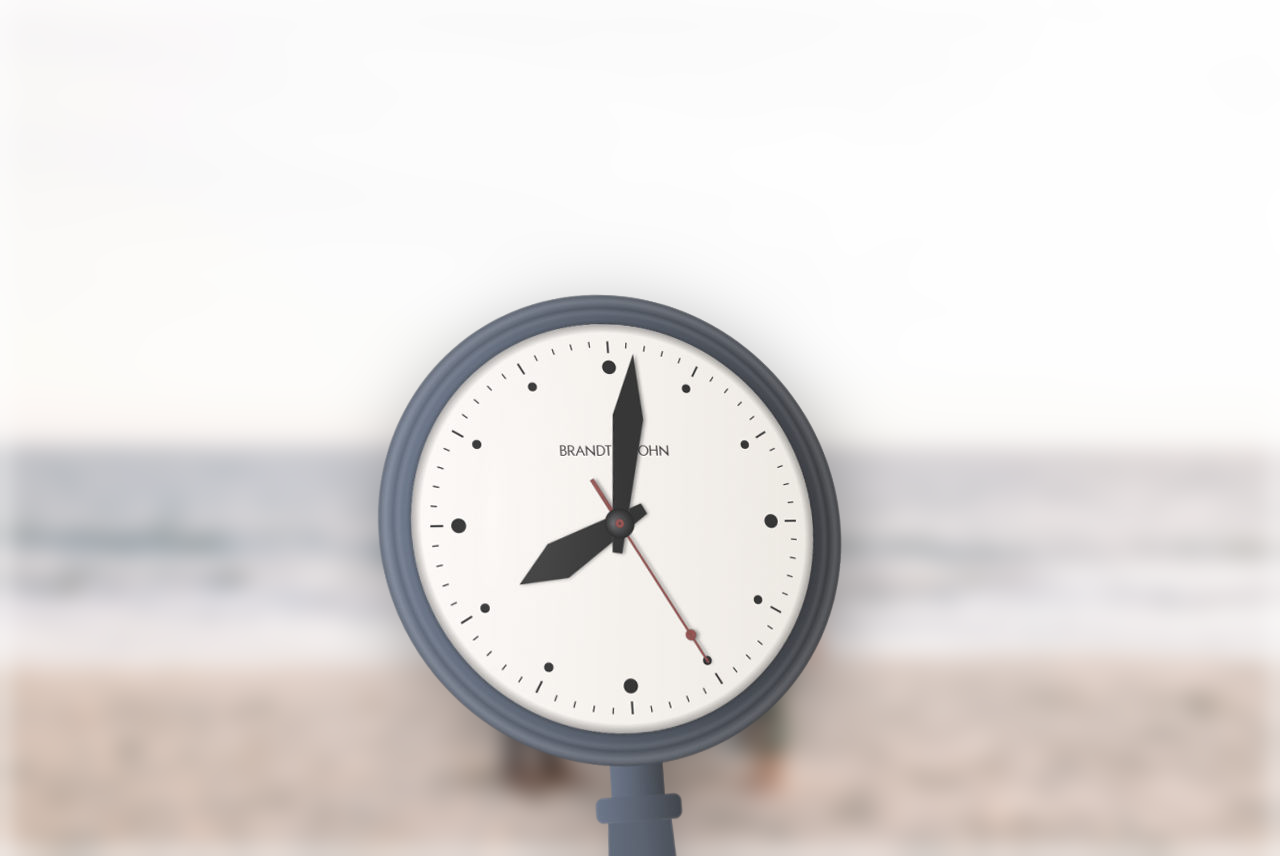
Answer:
8 h 01 min 25 s
